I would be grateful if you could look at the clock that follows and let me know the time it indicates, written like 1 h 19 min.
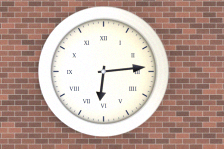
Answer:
6 h 14 min
